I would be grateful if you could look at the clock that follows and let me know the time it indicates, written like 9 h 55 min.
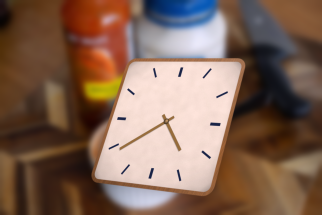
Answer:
4 h 39 min
